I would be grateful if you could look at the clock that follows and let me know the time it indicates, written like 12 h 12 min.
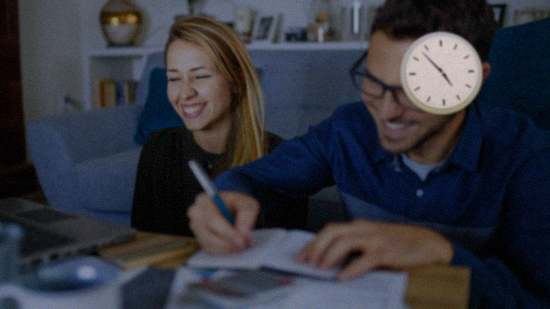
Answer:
4 h 53 min
